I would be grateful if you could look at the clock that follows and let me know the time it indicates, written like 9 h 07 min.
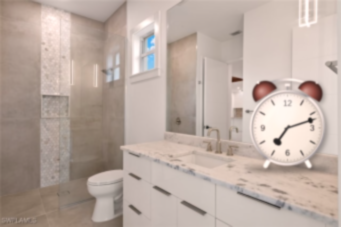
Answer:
7 h 12 min
